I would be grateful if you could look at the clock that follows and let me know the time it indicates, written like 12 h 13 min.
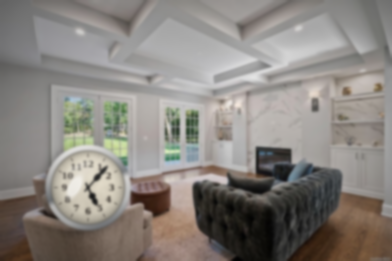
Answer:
5 h 07 min
